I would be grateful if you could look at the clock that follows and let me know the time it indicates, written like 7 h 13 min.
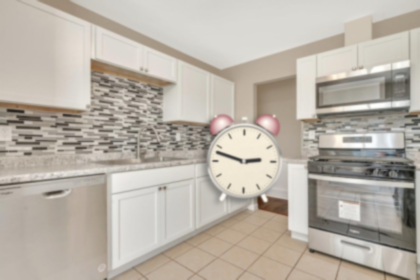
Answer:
2 h 48 min
